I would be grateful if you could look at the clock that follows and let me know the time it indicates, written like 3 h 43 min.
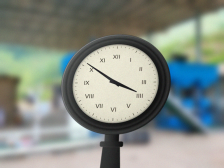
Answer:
3 h 51 min
